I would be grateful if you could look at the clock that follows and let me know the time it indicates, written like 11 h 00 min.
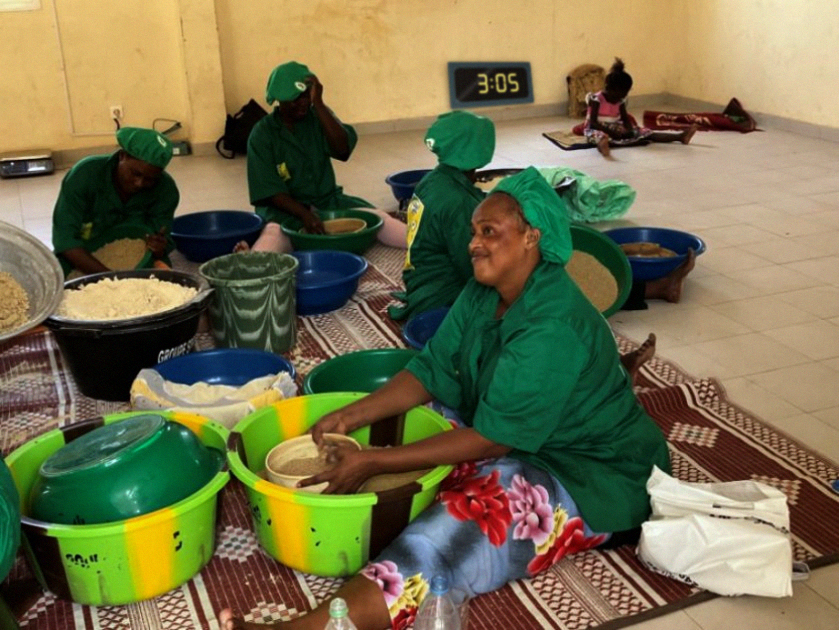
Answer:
3 h 05 min
